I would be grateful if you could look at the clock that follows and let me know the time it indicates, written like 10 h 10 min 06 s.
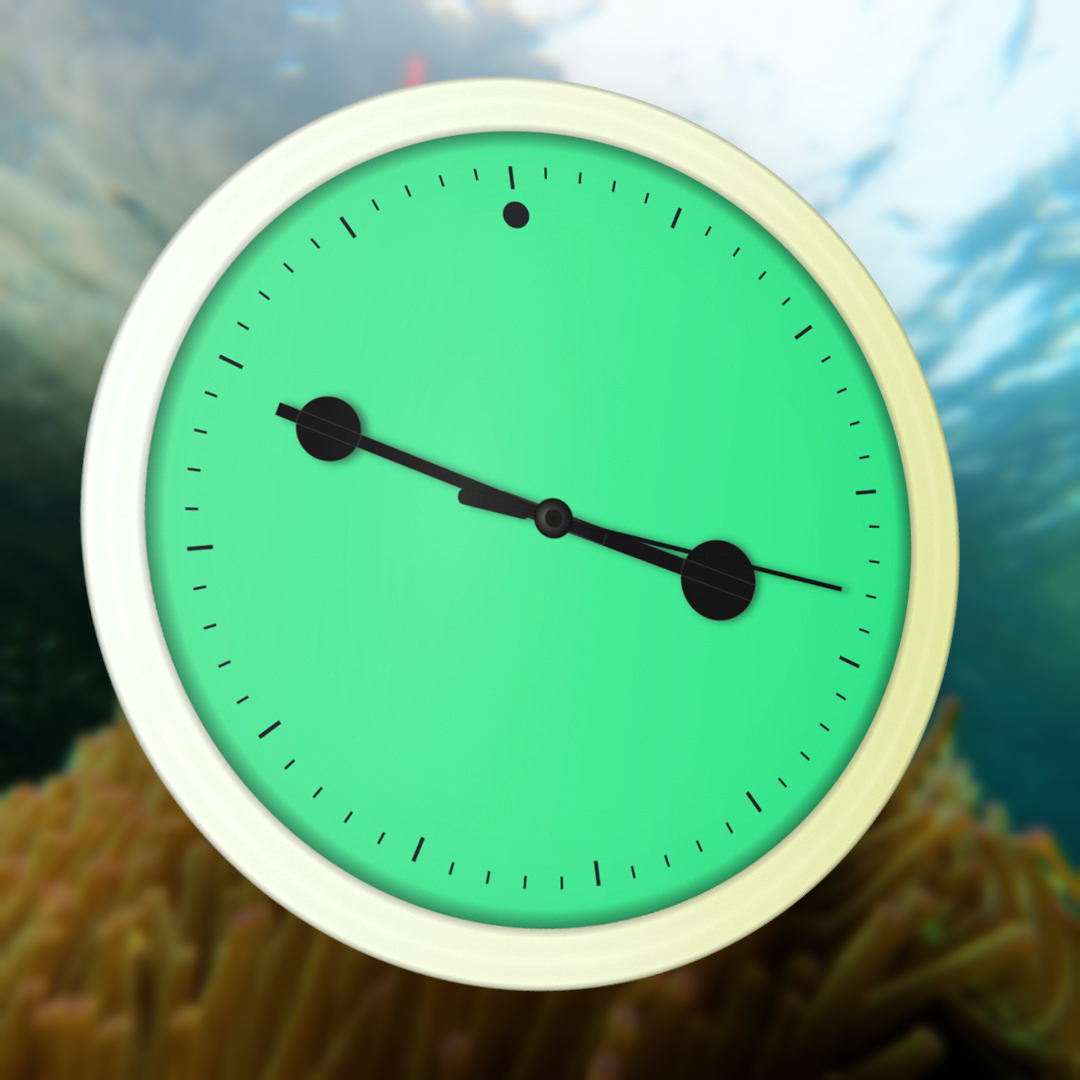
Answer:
3 h 49 min 18 s
